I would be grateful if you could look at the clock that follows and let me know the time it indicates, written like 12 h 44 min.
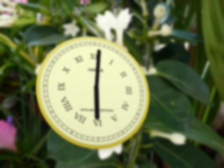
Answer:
6 h 01 min
